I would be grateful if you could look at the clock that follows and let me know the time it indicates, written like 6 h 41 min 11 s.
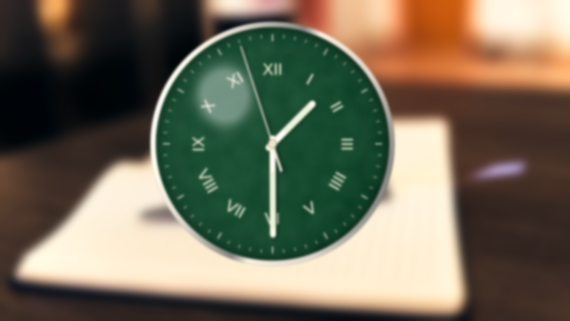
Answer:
1 h 29 min 57 s
